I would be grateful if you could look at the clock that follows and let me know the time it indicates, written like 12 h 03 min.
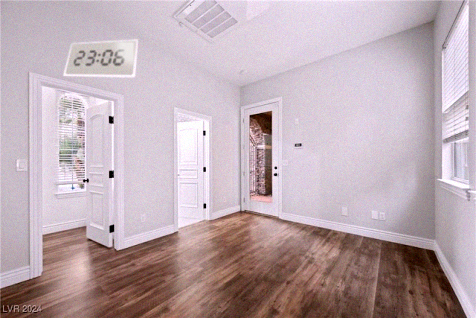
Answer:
23 h 06 min
